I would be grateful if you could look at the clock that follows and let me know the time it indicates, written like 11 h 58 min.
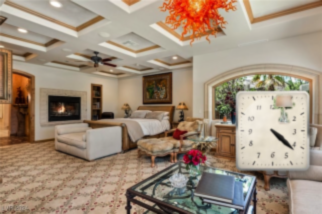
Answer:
4 h 22 min
